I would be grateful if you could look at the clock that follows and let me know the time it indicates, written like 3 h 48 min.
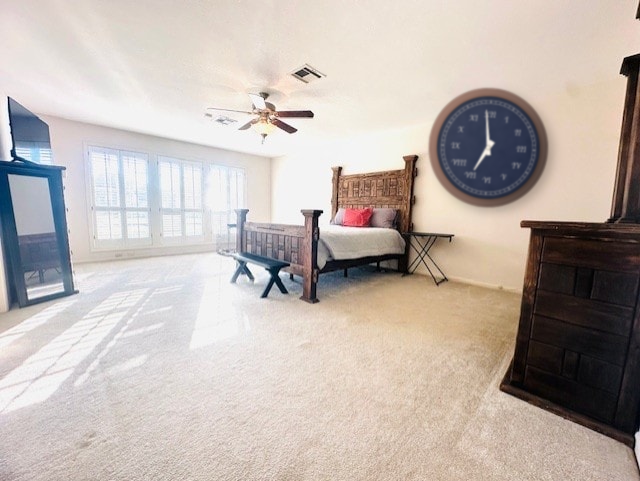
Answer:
6 h 59 min
